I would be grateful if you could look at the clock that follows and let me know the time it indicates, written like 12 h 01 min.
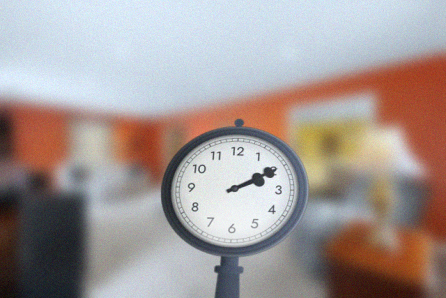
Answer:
2 h 10 min
